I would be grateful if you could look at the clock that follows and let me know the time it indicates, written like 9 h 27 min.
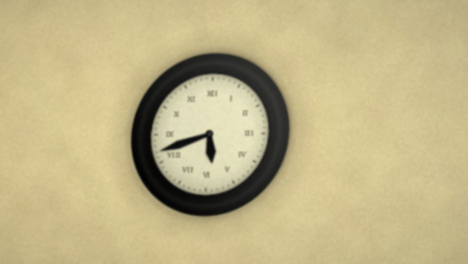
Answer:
5 h 42 min
